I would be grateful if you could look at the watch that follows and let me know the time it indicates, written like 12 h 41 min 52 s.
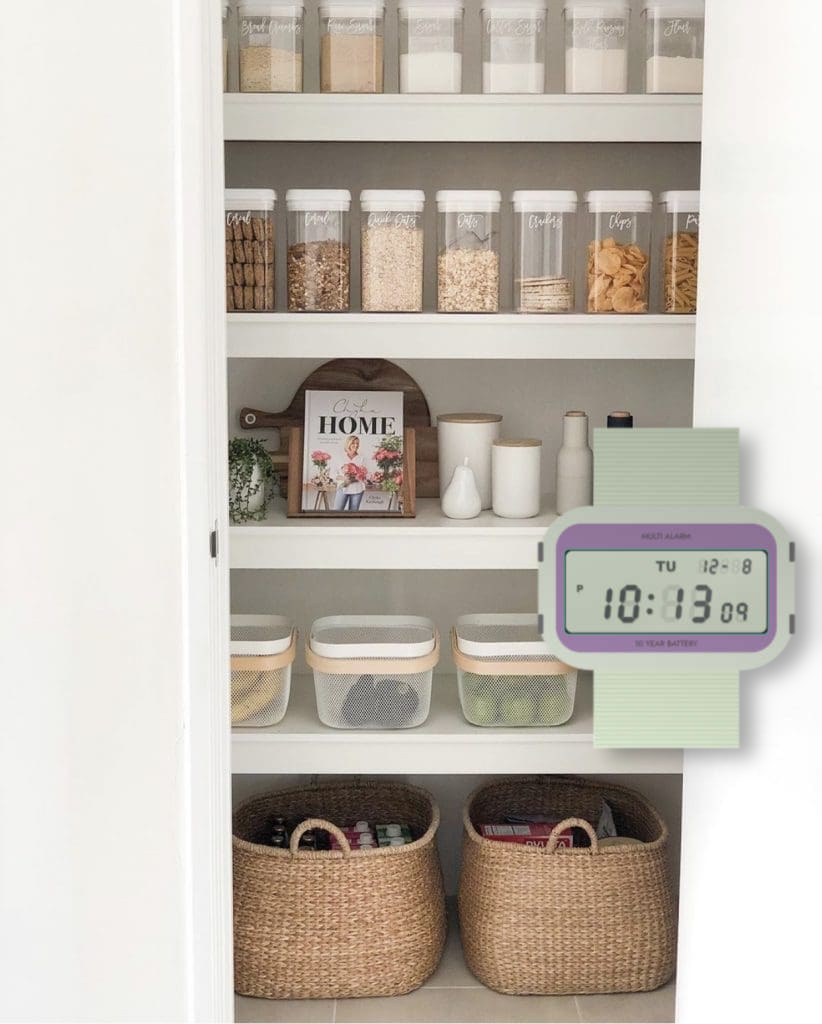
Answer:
10 h 13 min 09 s
